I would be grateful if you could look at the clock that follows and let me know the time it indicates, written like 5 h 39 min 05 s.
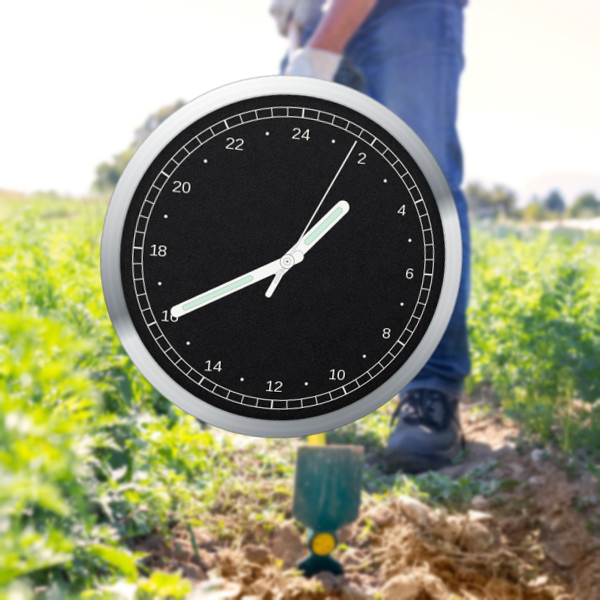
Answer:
2 h 40 min 04 s
